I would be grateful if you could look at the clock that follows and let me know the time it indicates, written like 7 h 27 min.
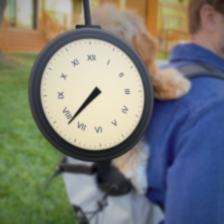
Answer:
7 h 38 min
